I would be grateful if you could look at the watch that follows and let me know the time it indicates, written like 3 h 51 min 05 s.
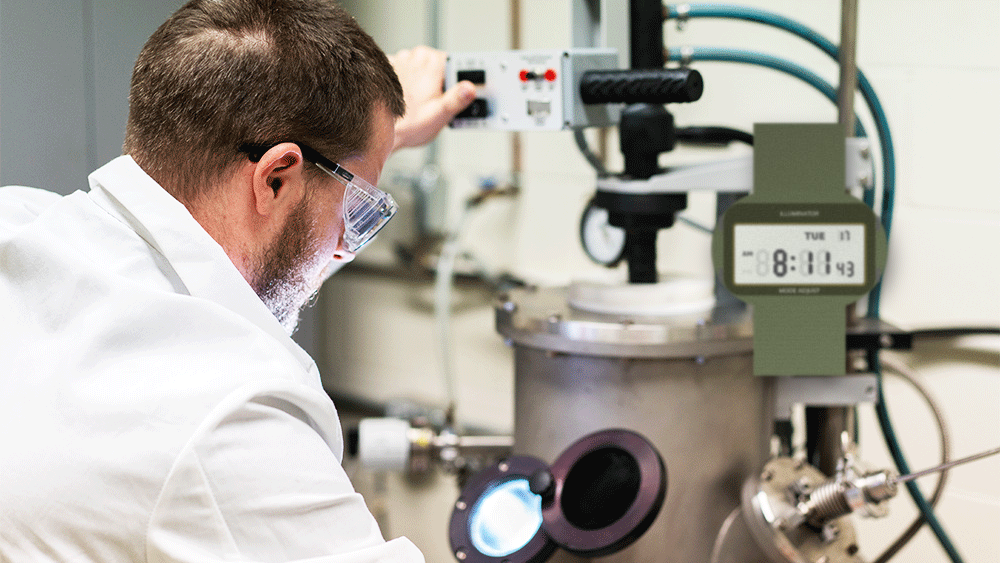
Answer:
8 h 11 min 43 s
